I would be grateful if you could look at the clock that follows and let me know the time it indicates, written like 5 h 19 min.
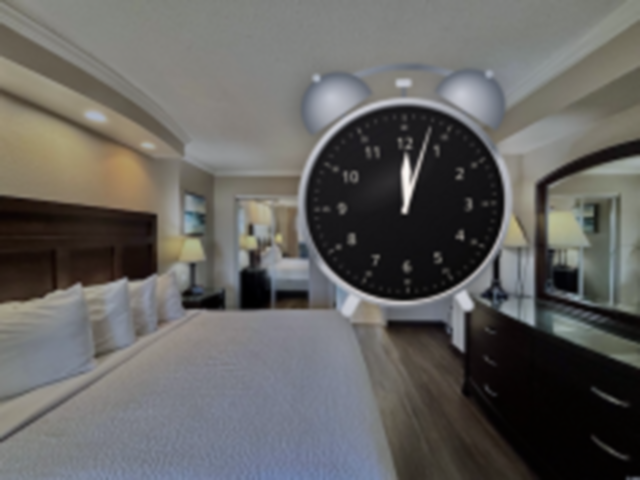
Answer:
12 h 03 min
